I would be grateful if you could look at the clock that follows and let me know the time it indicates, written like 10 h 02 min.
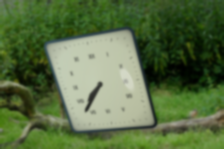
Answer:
7 h 37 min
